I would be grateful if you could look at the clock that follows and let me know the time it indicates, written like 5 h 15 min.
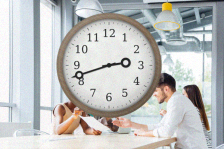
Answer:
2 h 42 min
